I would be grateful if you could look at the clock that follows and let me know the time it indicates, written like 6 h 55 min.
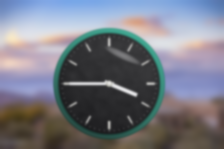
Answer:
3 h 45 min
